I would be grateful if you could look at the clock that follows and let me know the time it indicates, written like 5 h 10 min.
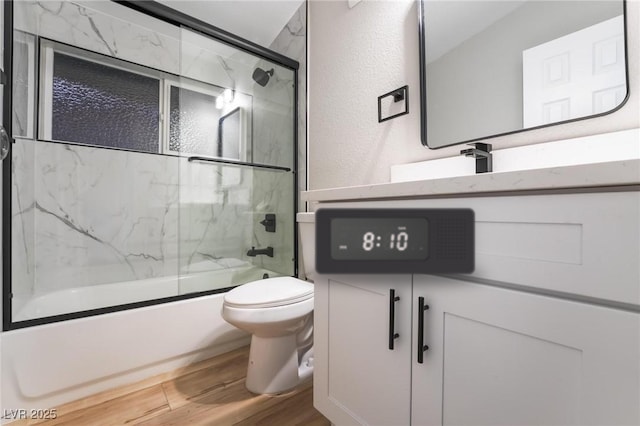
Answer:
8 h 10 min
